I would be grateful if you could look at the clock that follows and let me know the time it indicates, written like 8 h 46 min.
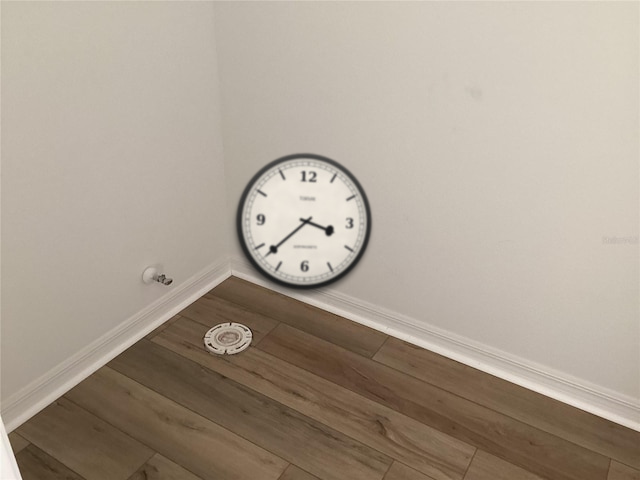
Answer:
3 h 38 min
